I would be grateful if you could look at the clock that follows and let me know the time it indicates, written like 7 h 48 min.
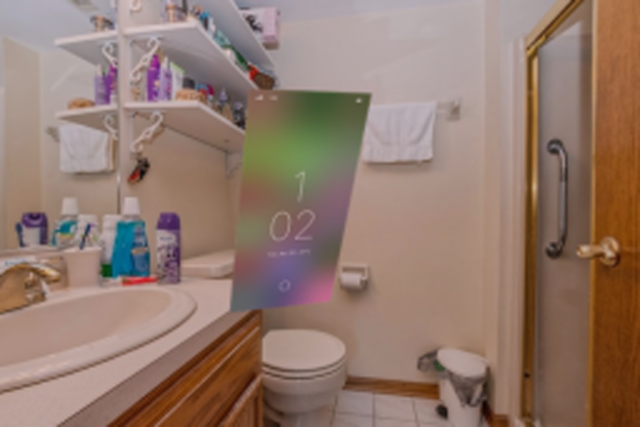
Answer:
1 h 02 min
